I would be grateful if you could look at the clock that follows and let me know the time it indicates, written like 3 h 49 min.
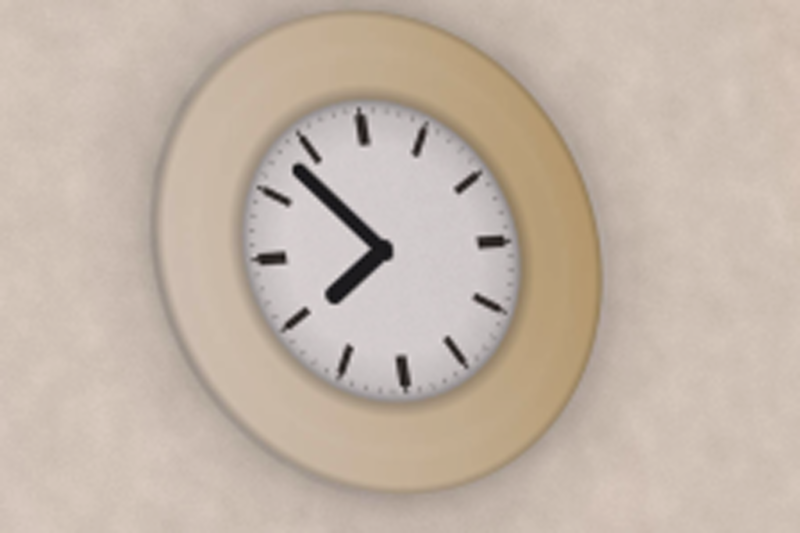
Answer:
7 h 53 min
